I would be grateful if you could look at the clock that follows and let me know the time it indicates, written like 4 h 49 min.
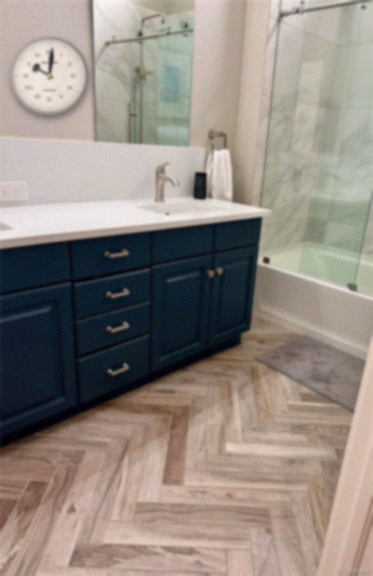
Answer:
10 h 01 min
